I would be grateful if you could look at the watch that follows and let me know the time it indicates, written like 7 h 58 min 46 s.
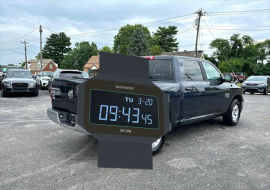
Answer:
9 h 43 min 45 s
